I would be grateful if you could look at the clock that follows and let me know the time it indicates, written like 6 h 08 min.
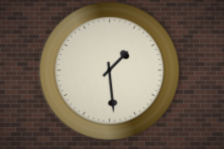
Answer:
1 h 29 min
